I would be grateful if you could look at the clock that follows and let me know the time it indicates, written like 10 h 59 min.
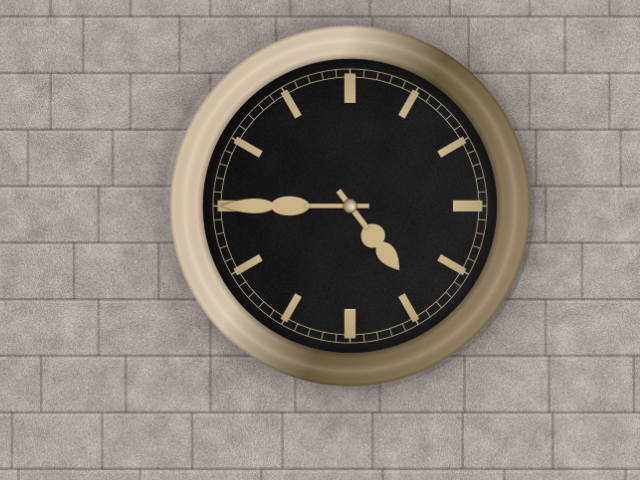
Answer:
4 h 45 min
